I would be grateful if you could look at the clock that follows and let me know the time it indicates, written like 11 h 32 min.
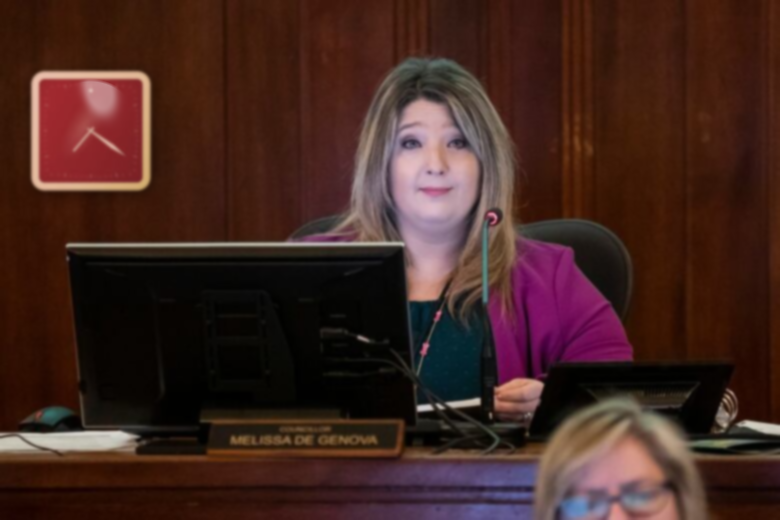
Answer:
7 h 21 min
